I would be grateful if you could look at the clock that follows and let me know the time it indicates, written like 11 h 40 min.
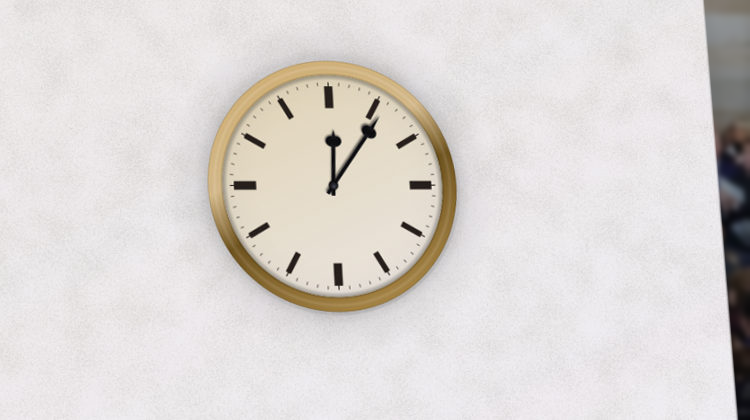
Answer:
12 h 06 min
